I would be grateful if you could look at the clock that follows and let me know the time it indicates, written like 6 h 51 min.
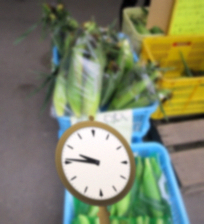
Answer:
9 h 46 min
